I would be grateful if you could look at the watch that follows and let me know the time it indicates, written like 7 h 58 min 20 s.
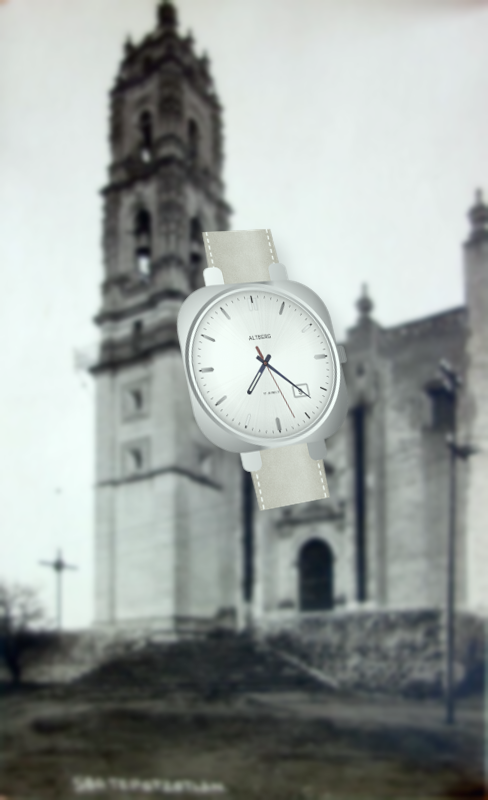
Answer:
7 h 22 min 27 s
